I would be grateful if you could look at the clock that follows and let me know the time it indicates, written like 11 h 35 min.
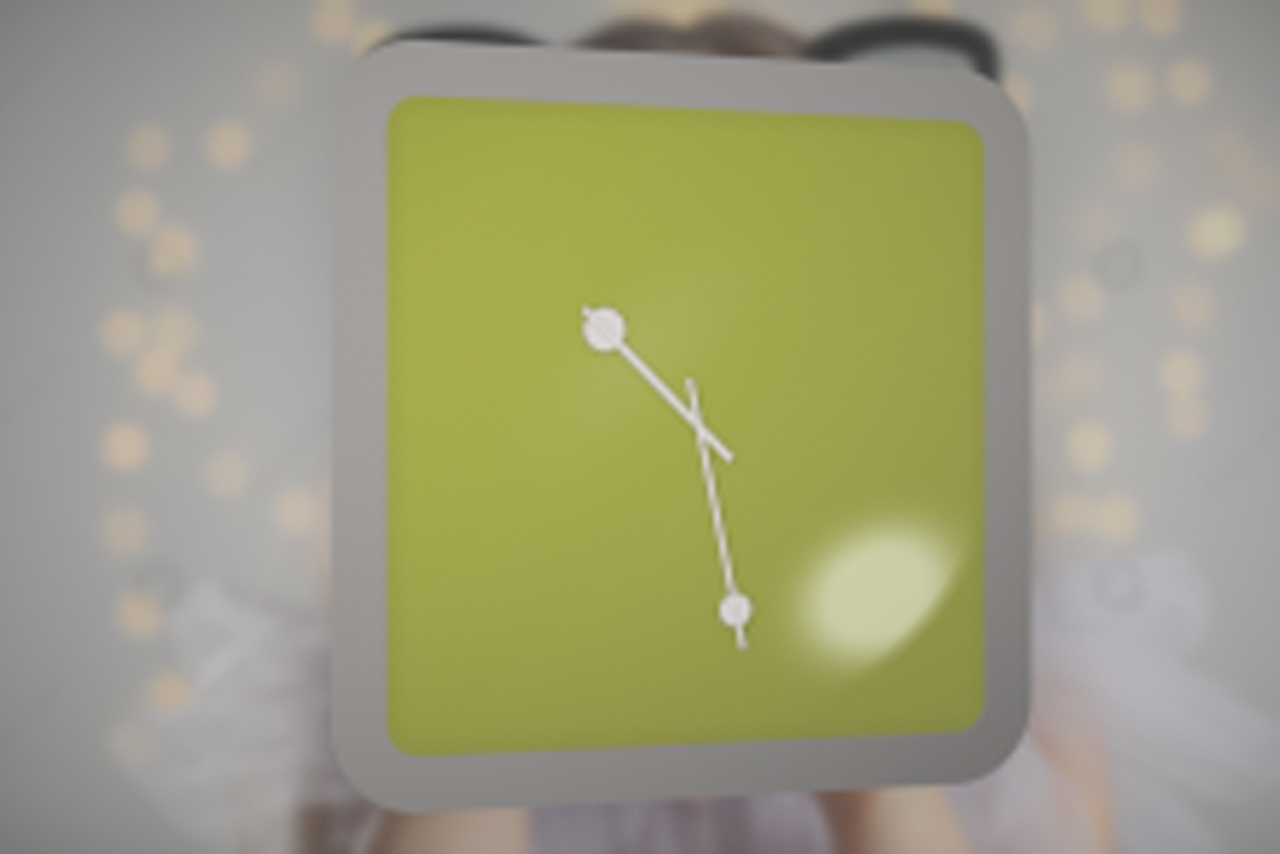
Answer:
10 h 28 min
